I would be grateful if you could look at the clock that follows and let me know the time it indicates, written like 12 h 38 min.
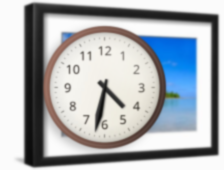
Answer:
4 h 32 min
